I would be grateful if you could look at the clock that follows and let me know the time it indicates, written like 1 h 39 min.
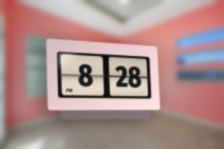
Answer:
8 h 28 min
